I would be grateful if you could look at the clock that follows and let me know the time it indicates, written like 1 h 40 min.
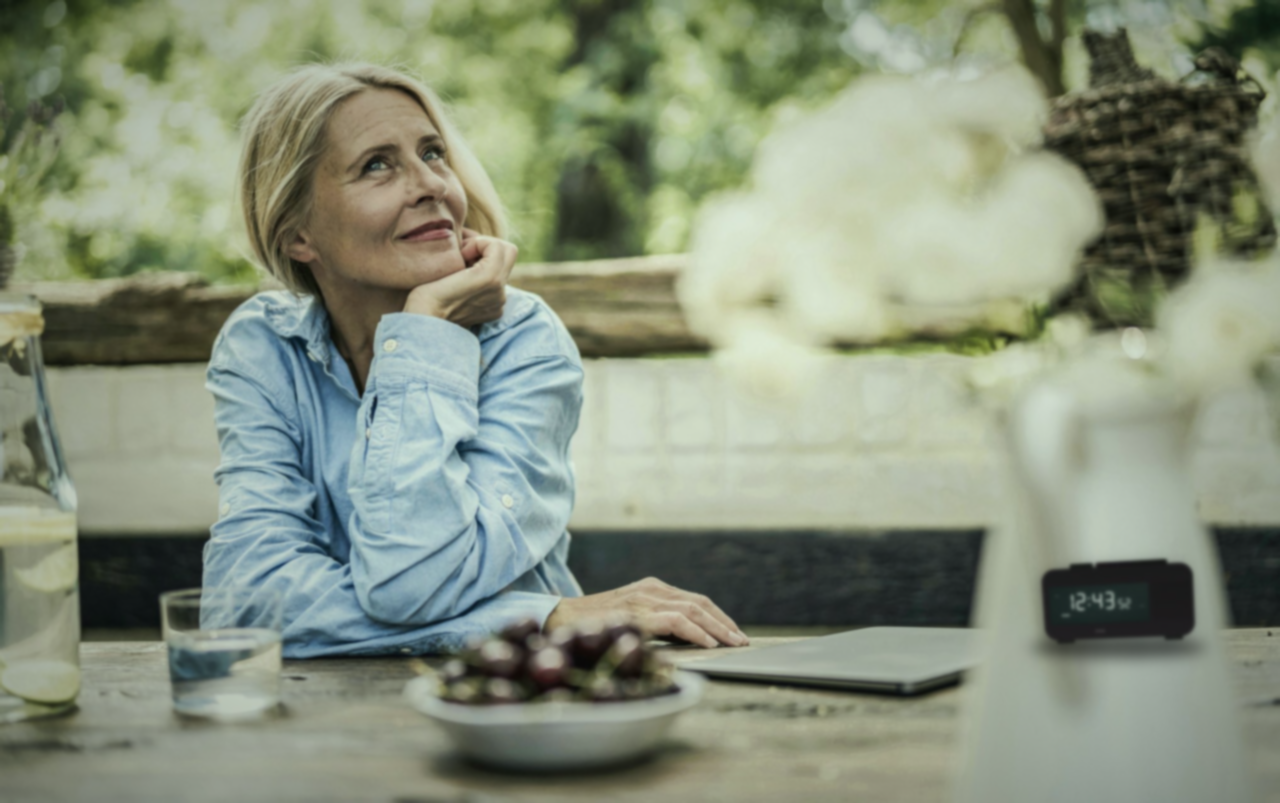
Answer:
12 h 43 min
